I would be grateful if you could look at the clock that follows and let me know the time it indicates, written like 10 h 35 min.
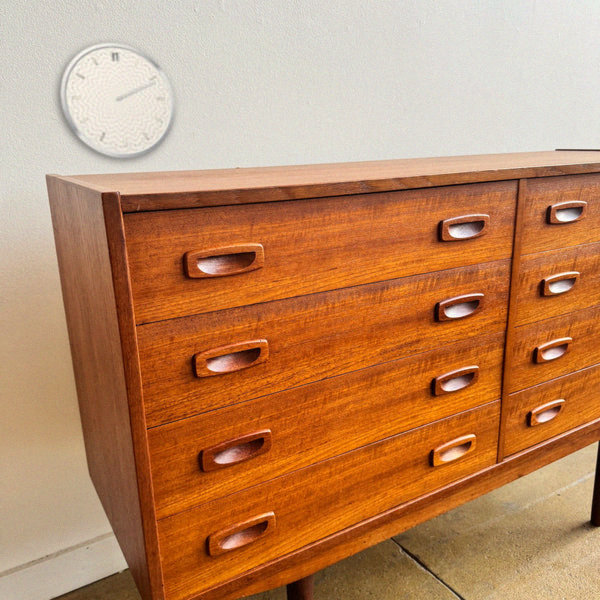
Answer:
2 h 11 min
